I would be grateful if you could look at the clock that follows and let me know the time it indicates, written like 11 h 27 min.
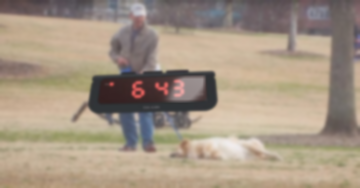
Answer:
6 h 43 min
